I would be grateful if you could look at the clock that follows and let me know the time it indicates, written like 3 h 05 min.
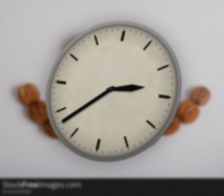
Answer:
2 h 38 min
